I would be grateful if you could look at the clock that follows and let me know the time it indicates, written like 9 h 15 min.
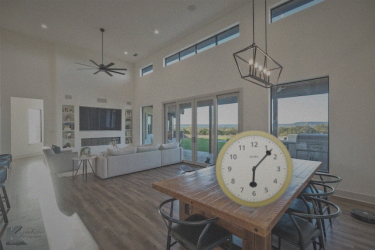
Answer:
6 h 07 min
